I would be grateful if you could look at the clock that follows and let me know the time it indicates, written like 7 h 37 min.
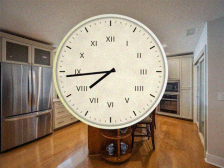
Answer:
7 h 44 min
